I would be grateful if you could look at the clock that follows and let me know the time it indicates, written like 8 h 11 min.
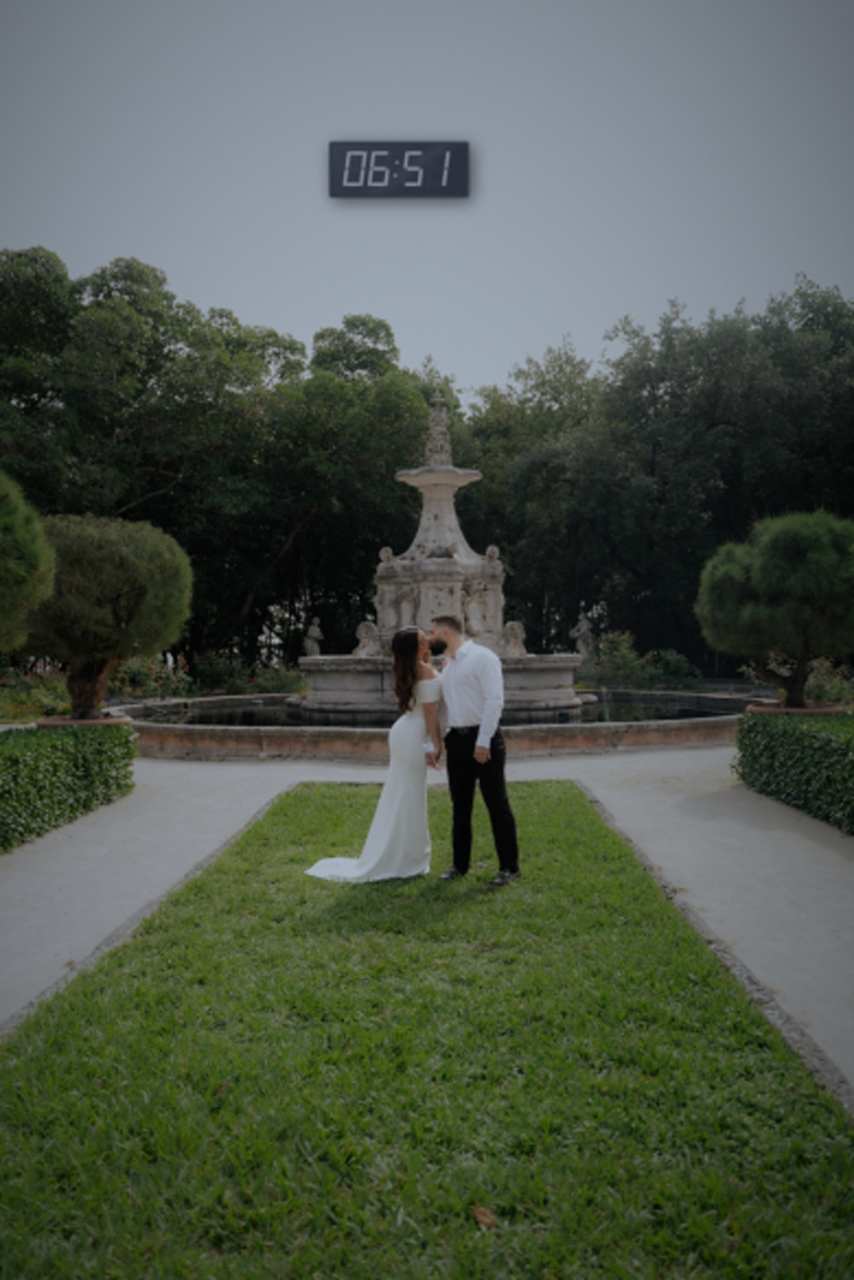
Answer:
6 h 51 min
